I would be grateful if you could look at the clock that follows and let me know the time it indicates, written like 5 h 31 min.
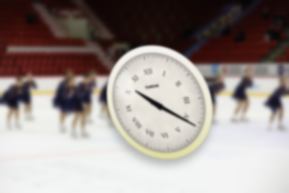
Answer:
10 h 21 min
